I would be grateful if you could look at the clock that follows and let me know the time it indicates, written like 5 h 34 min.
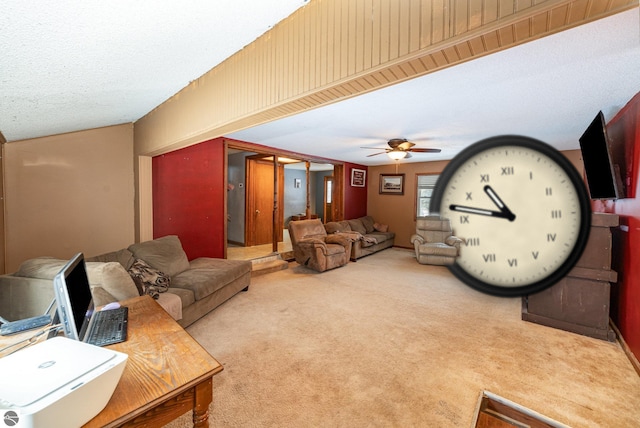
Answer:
10 h 47 min
